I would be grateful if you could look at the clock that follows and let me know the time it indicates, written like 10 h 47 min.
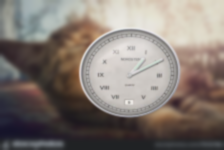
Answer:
1 h 10 min
